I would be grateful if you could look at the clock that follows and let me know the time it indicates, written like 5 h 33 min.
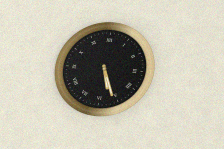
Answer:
5 h 26 min
